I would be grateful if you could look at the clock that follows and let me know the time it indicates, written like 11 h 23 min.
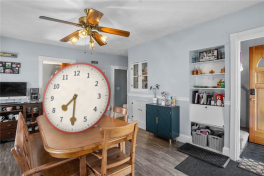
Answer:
7 h 30 min
